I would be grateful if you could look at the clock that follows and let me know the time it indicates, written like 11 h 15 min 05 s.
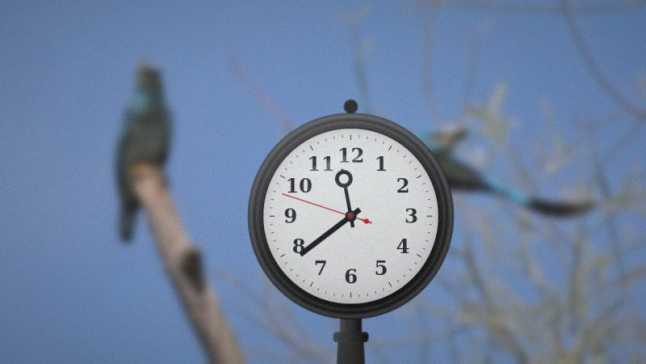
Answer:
11 h 38 min 48 s
